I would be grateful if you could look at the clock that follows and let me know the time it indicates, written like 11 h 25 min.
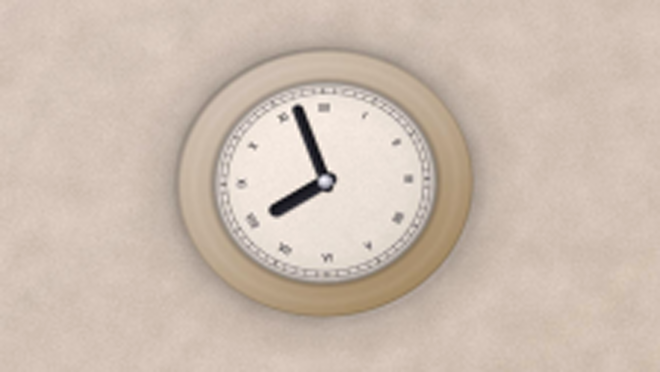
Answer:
7 h 57 min
